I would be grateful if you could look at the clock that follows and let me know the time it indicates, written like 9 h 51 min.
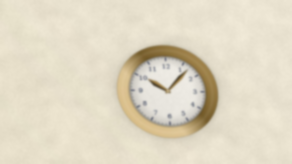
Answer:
10 h 07 min
